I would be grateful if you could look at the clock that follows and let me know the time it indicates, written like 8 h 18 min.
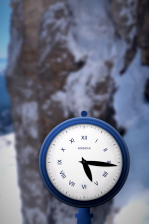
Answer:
5 h 16 min
